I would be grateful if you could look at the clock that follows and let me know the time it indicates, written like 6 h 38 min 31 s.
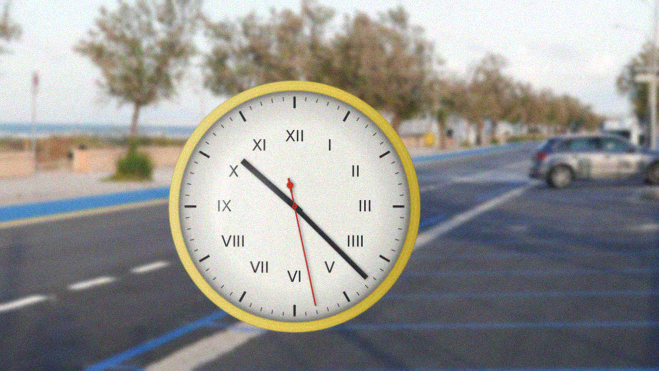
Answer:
10 h 22 min 28 s
